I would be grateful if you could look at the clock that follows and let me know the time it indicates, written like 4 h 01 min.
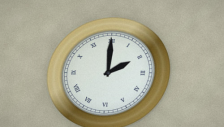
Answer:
2 h 00 min
